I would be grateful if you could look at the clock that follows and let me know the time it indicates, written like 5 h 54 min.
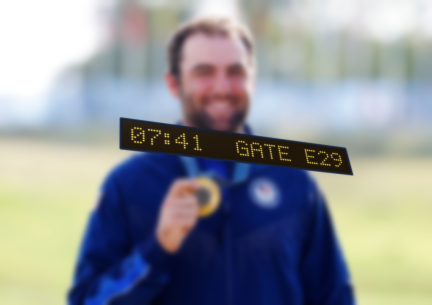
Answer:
7 h 41 min
